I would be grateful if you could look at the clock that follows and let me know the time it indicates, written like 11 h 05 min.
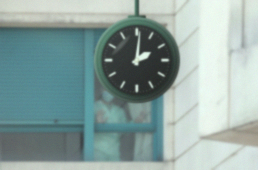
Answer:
2 h 01 min
